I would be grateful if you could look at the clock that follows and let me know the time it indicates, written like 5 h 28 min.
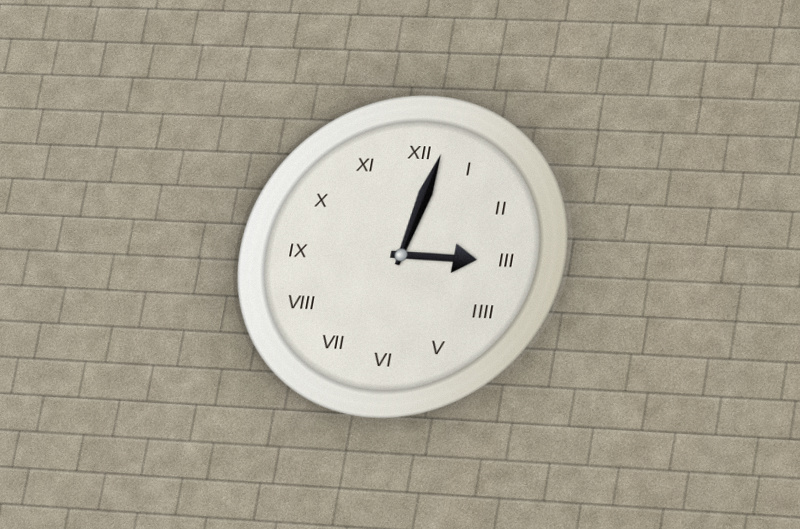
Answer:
3 h 02 min
